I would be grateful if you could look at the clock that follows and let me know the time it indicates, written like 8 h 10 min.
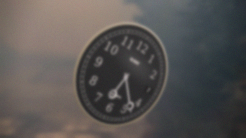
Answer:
6 h 23 min
